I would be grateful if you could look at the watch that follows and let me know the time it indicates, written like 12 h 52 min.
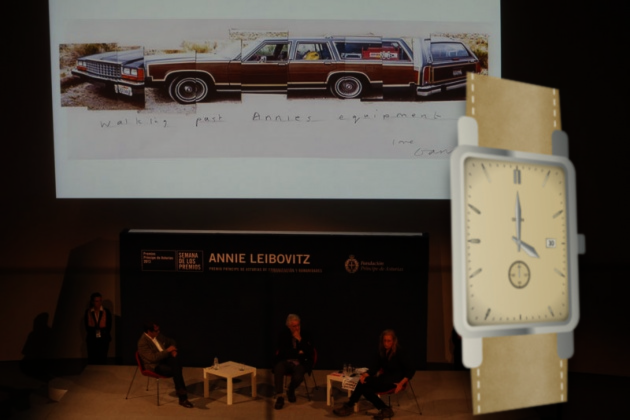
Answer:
4 h 00 min
